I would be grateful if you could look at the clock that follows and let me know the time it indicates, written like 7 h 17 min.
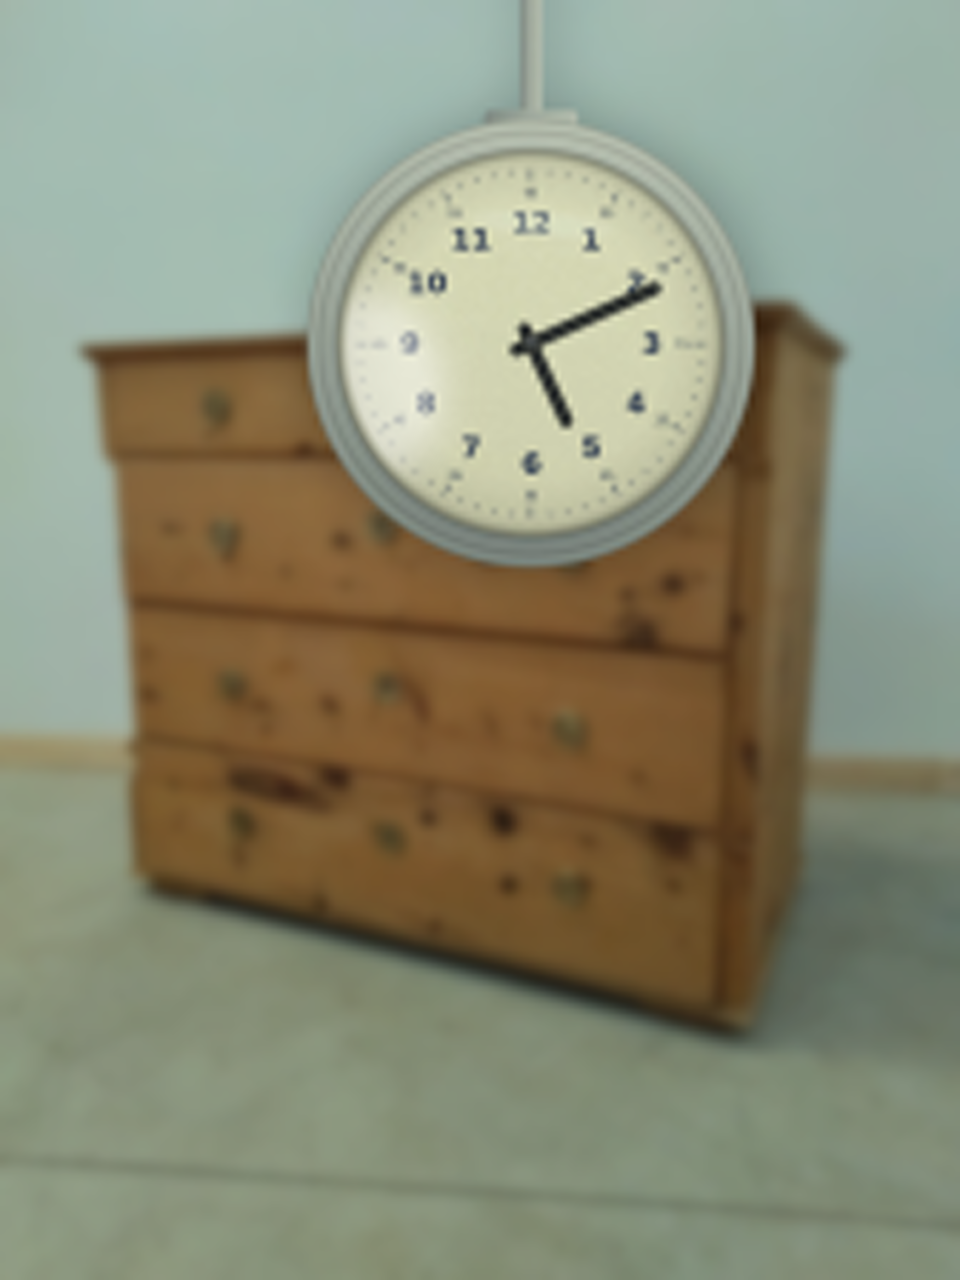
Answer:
5 h 11 min
